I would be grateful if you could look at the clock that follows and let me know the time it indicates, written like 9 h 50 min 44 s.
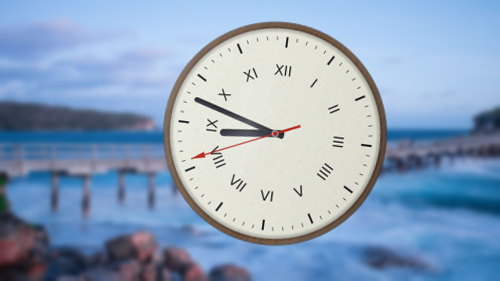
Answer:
8 h 47 min 41 s
